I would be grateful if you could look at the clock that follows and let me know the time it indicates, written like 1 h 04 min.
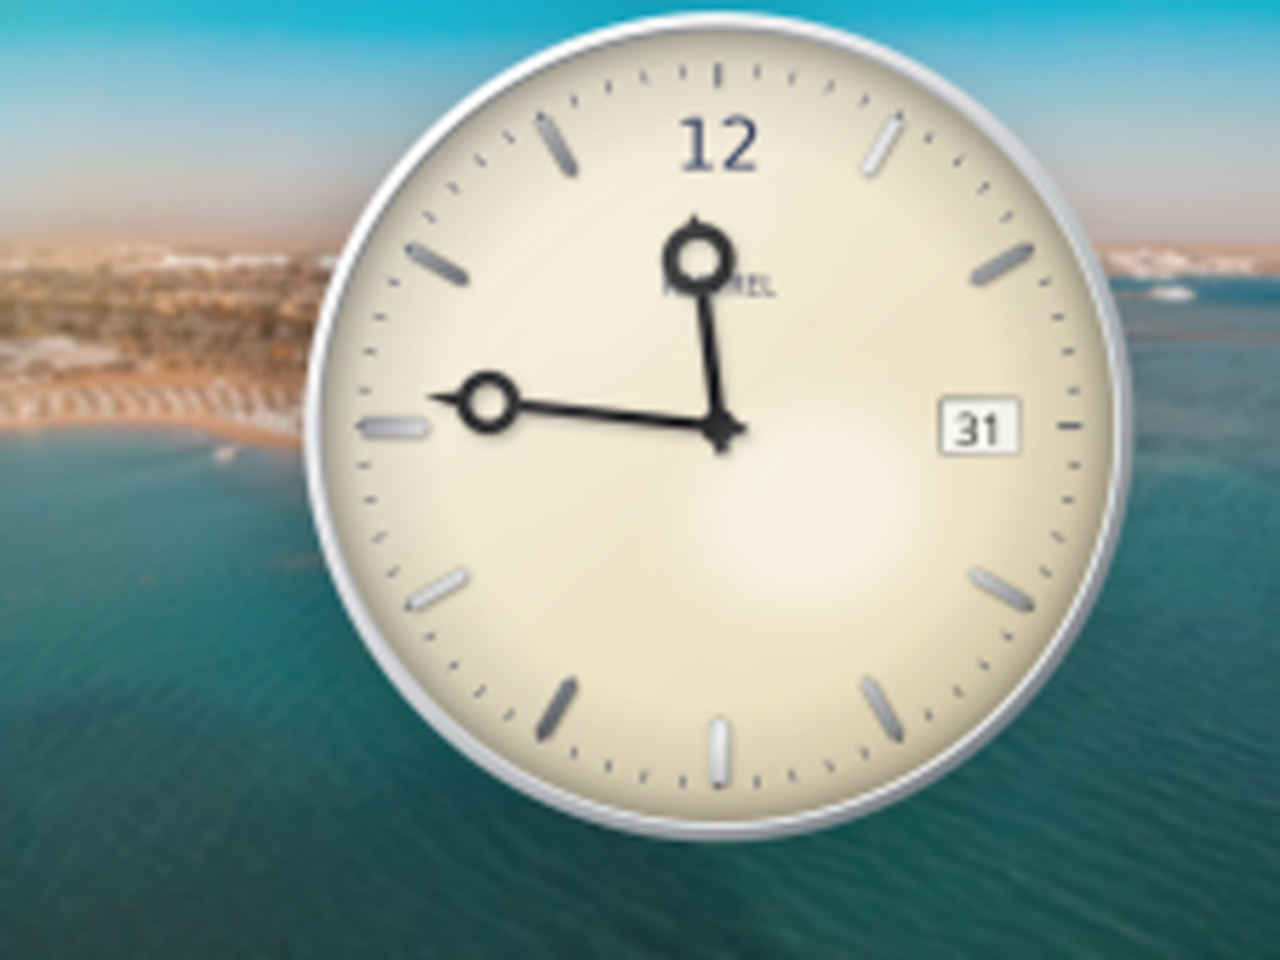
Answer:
11 h 46 min
